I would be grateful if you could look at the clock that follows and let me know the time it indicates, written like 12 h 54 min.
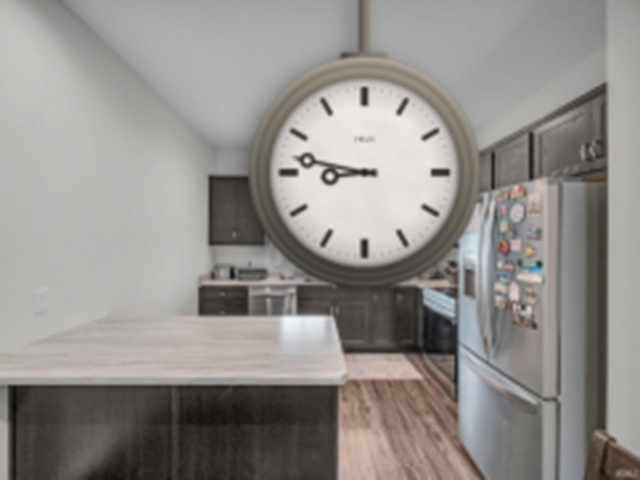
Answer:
8 h 47 min
